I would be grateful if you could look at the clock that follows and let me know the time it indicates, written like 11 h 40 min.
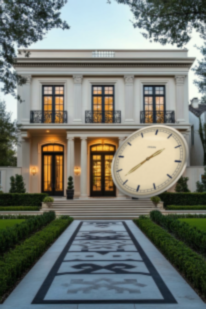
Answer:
1 h 37 min
